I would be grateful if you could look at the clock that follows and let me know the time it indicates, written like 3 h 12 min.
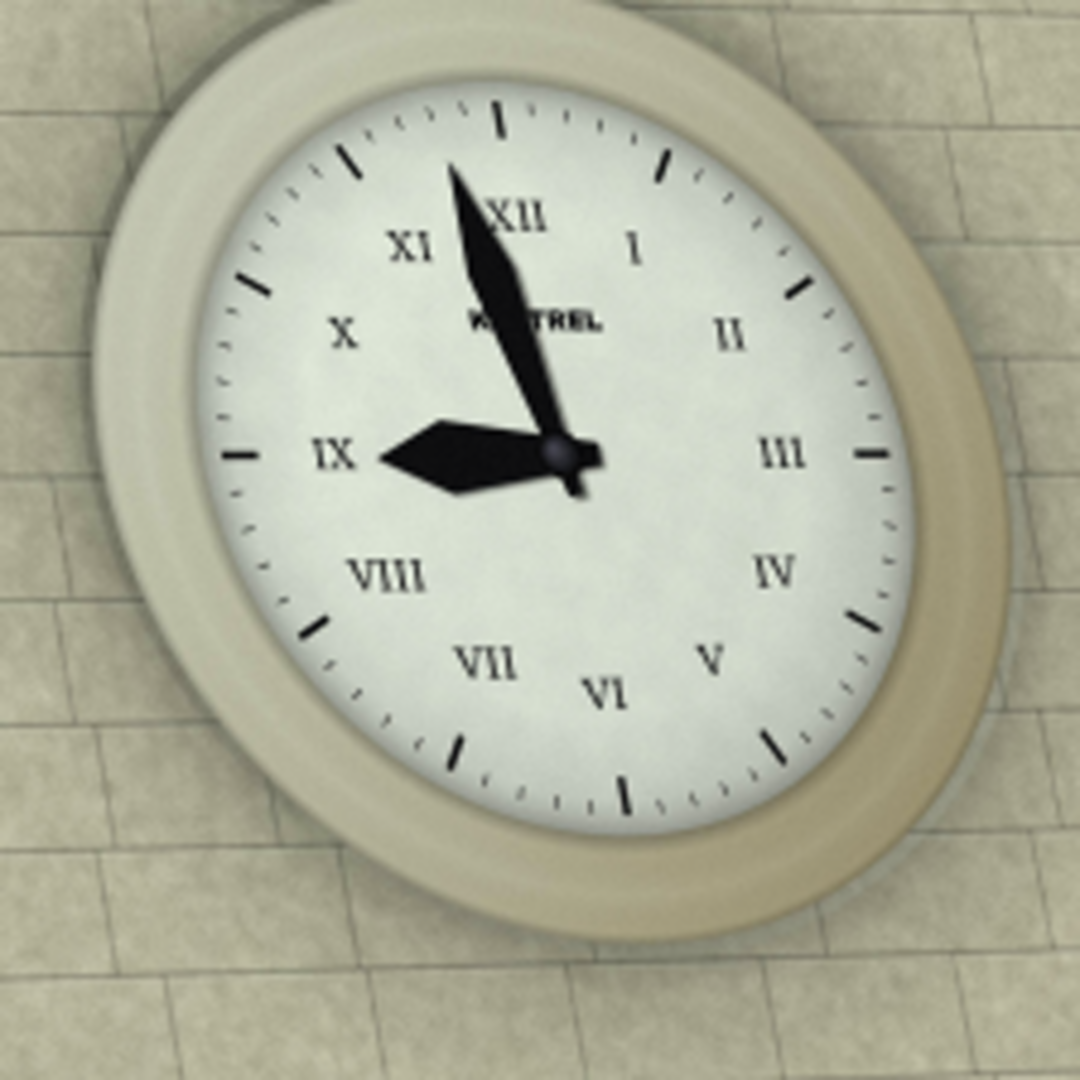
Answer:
8 h 58 min
